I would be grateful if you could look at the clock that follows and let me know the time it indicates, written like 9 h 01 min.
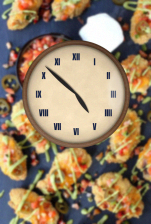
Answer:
4 h 52 min
